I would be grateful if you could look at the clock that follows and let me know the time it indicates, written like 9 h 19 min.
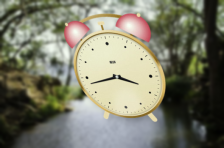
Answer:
3 h 43 min
